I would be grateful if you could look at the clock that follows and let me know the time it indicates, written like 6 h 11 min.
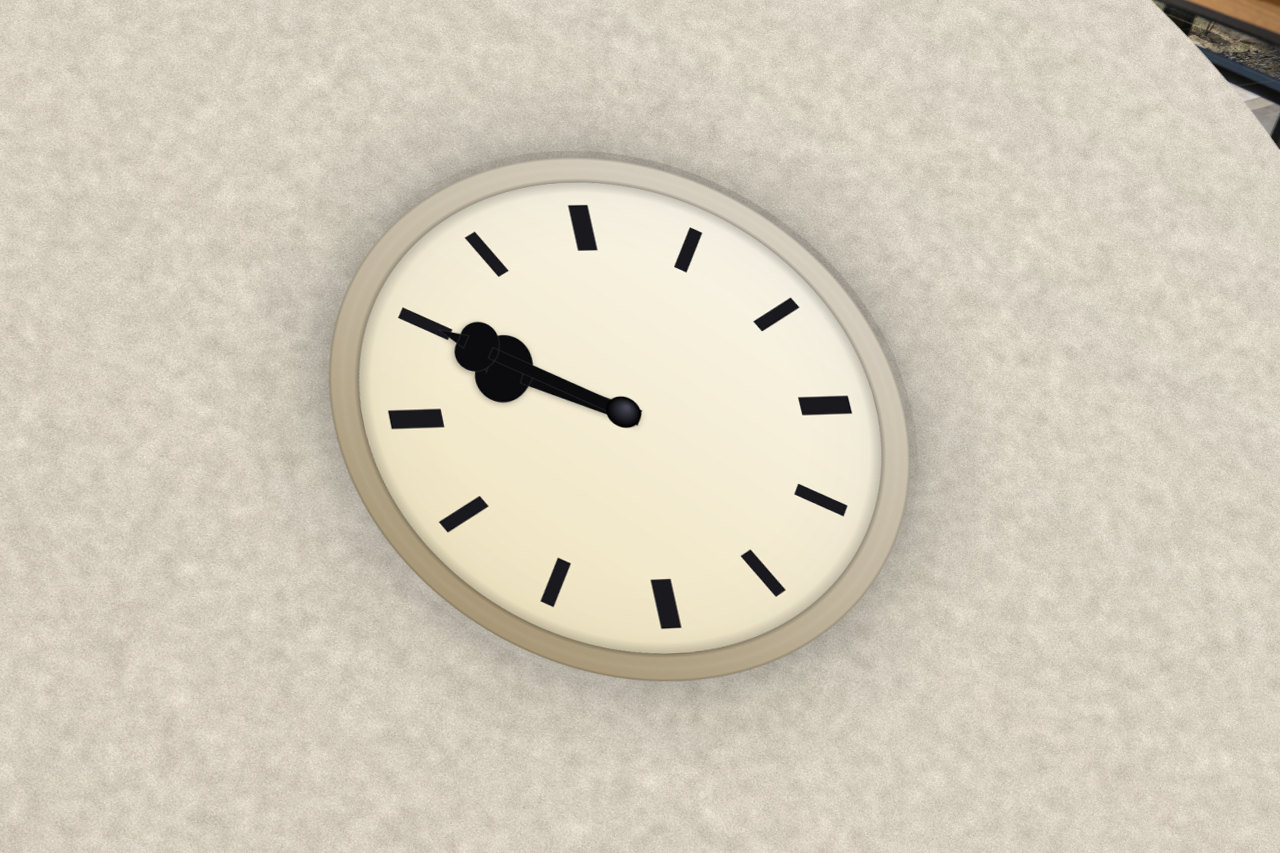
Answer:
9 h 50 min
